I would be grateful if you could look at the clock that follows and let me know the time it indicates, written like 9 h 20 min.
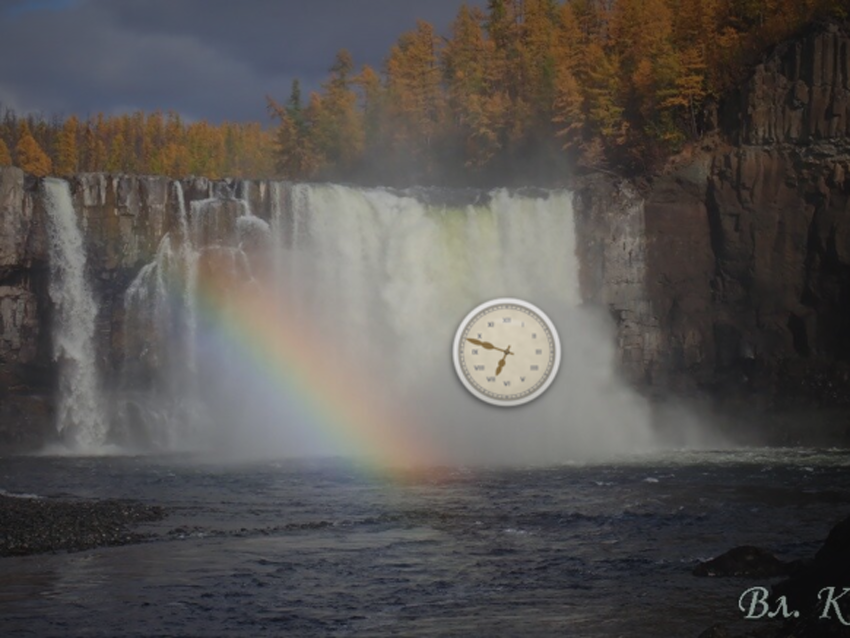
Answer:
6 h 48 min
